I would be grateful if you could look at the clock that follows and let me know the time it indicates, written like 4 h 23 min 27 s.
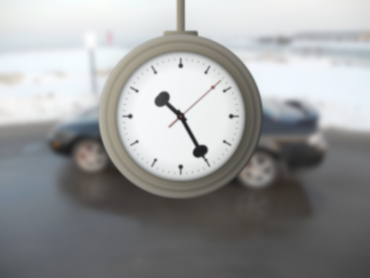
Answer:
10 h 25 min 08 s
